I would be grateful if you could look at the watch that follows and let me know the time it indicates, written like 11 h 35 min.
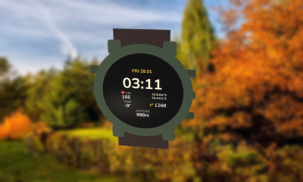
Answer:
3 h 11 min
